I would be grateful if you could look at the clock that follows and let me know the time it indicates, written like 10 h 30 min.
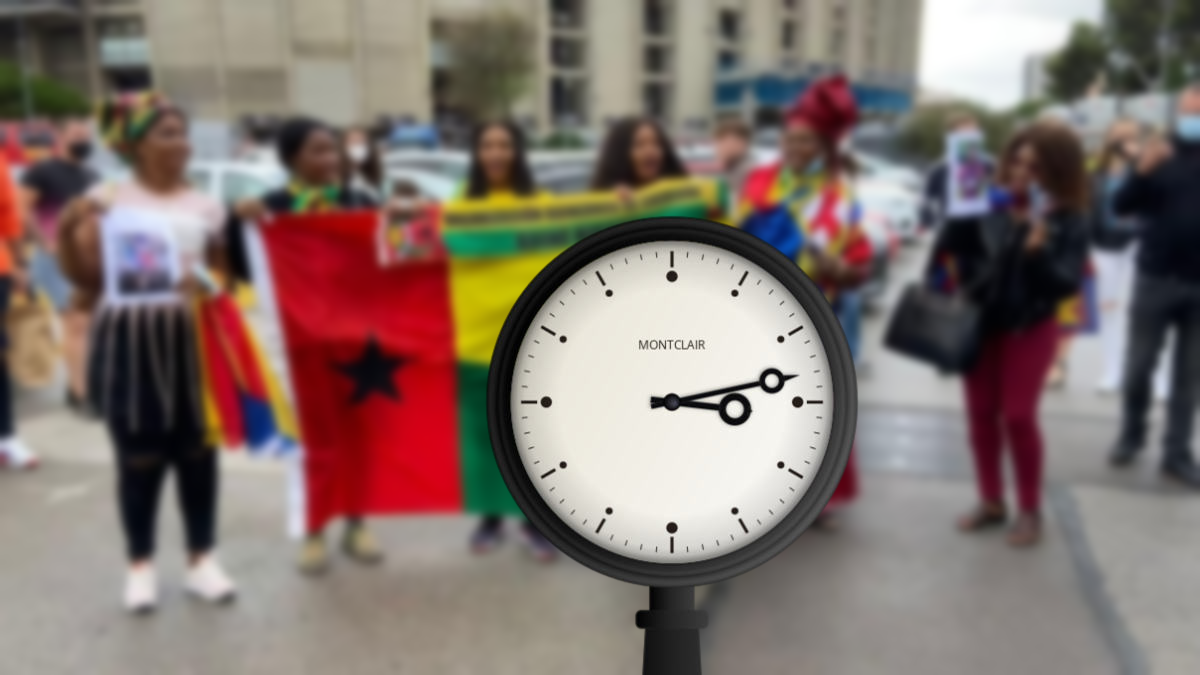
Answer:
3 h 13 min
